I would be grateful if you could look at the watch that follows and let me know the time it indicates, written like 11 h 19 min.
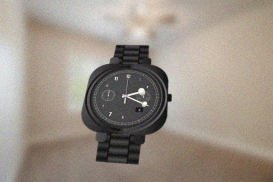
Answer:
2 h 19 min
